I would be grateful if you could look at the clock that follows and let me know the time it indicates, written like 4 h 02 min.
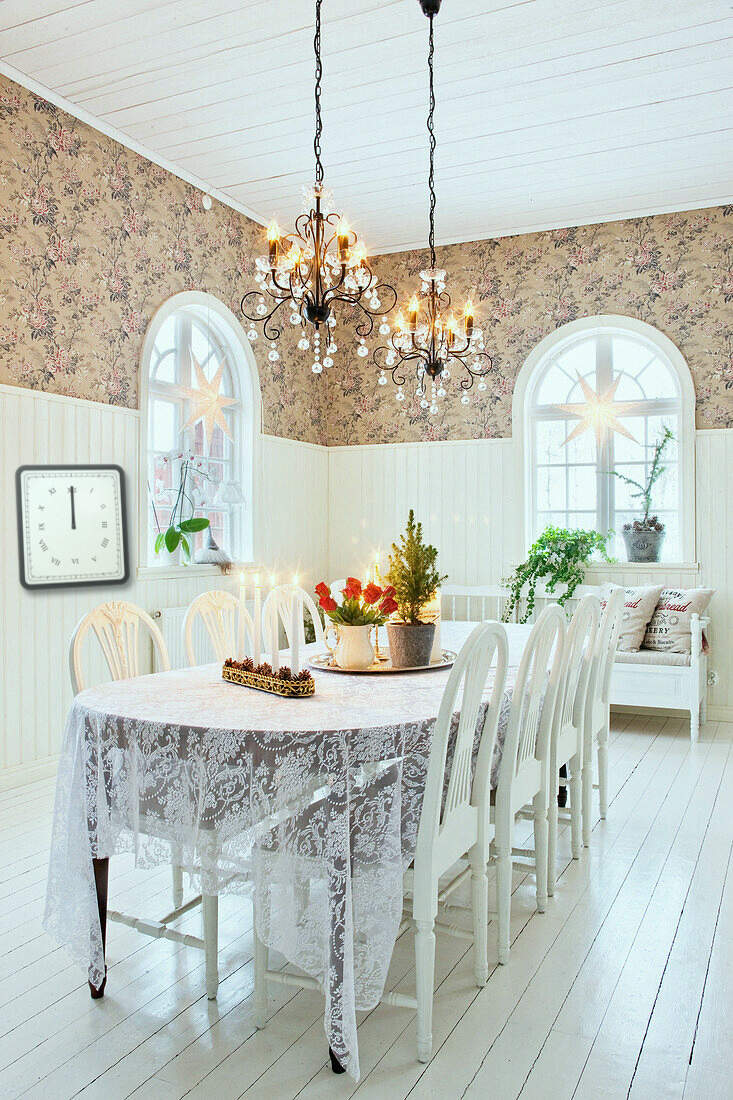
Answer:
12 h 00 min
